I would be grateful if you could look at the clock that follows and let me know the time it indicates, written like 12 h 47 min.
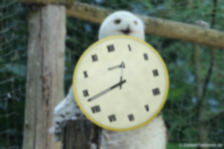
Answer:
12 h 43 min
